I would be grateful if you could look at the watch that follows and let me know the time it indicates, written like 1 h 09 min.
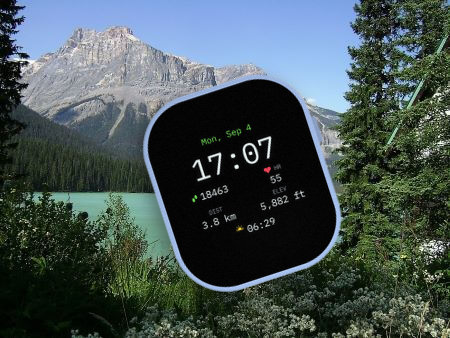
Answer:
17 h 07 min
